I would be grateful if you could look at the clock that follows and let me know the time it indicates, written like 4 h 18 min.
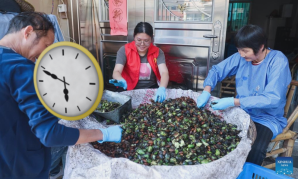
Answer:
5 h 49 min
